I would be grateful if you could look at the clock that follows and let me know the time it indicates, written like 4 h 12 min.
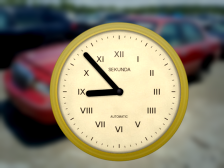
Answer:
8 h 53 min
